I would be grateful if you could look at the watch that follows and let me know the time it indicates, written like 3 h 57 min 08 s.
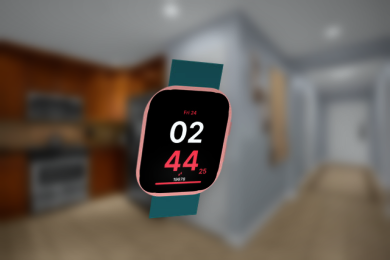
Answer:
2 h 44 min 25 s
